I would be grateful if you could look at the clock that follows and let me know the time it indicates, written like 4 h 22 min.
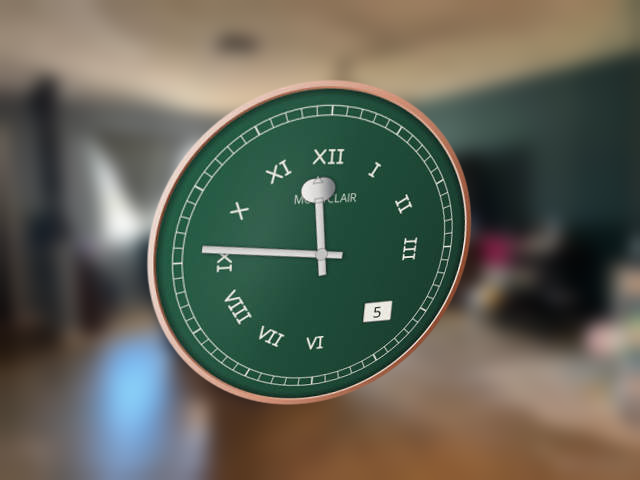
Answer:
11 h 46 min
